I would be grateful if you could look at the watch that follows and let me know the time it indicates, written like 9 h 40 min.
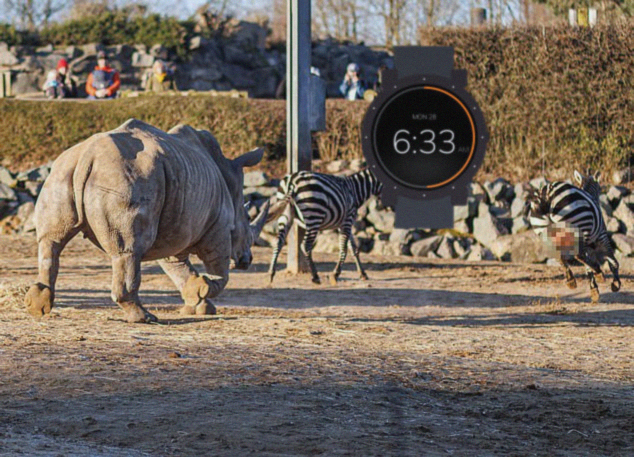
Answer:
6 h 33 min
